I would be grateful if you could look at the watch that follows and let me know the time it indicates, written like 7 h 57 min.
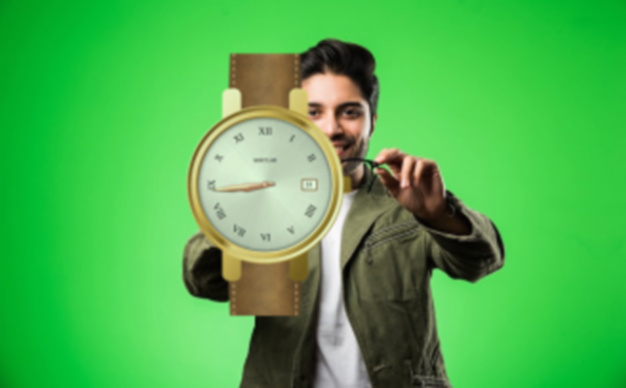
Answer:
8 h 44 min
